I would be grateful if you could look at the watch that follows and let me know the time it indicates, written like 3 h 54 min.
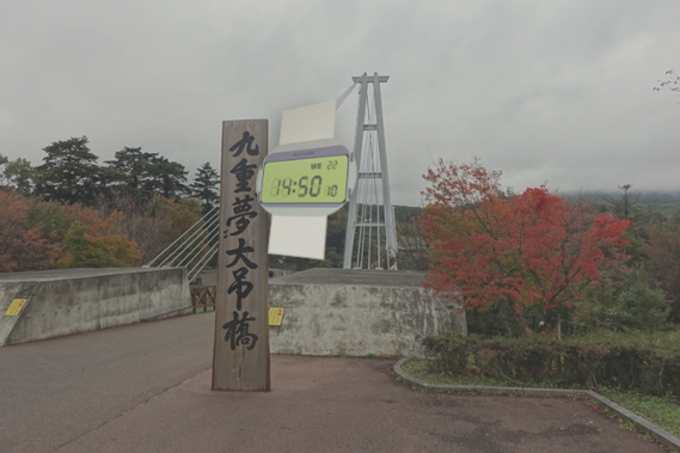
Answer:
14 h 50 min
